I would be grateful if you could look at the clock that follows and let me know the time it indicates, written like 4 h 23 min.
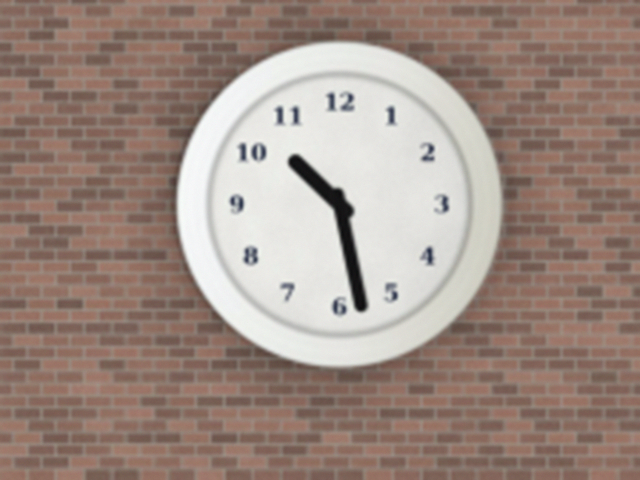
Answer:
10 h 28 min
